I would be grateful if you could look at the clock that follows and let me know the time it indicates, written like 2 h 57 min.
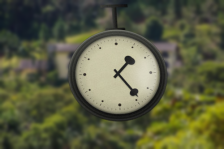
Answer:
1 h 24 min
